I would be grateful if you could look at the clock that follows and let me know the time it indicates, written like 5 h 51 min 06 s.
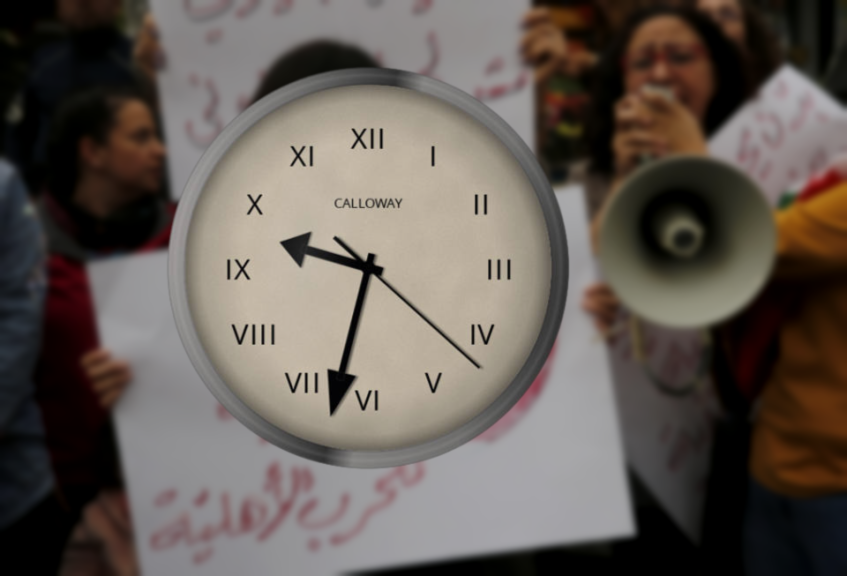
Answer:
9 h 32 min 22 s
